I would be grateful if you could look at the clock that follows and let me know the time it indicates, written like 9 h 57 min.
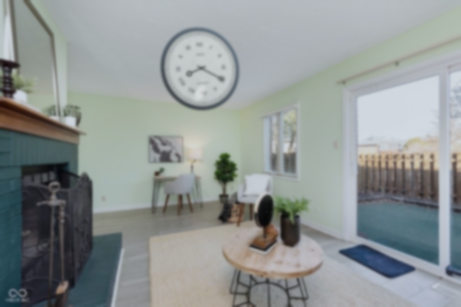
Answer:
8 h 20 min
